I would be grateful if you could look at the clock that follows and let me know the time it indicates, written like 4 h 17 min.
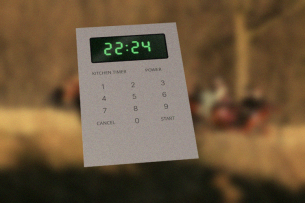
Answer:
22 h 24 min
